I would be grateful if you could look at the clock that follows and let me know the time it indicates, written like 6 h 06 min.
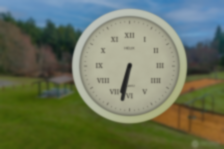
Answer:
6 h 32 min
